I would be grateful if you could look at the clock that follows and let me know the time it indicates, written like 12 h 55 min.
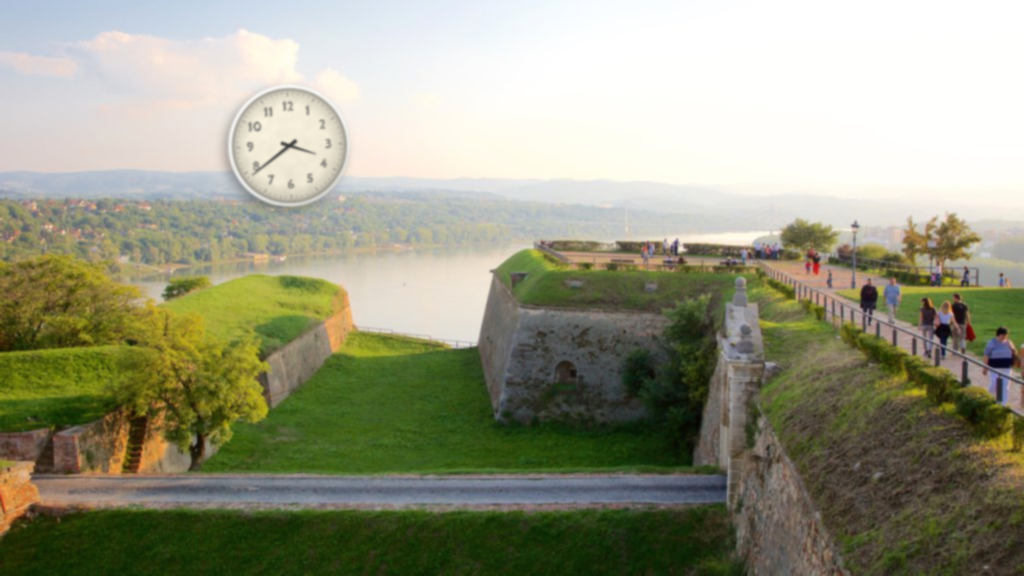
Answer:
3 h 39 min
